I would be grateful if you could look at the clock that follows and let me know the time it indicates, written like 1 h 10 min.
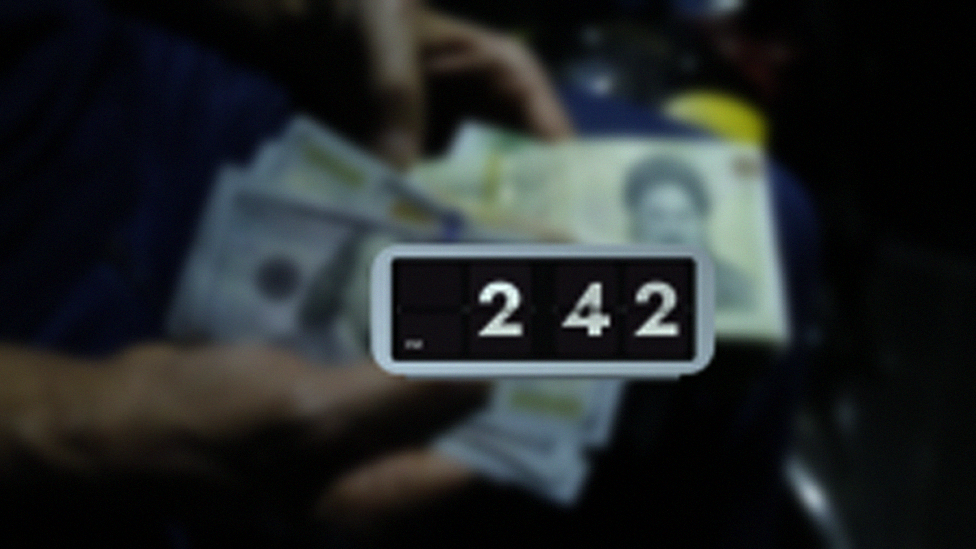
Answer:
2 h 42 min
